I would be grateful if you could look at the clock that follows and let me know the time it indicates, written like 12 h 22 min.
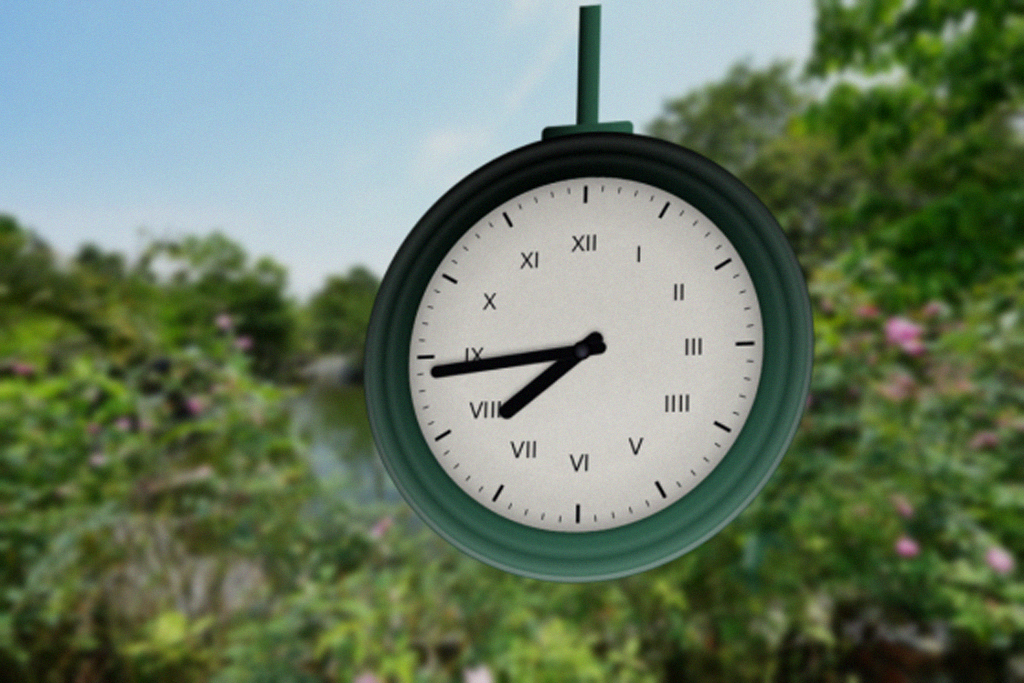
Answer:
7 h 44 min
